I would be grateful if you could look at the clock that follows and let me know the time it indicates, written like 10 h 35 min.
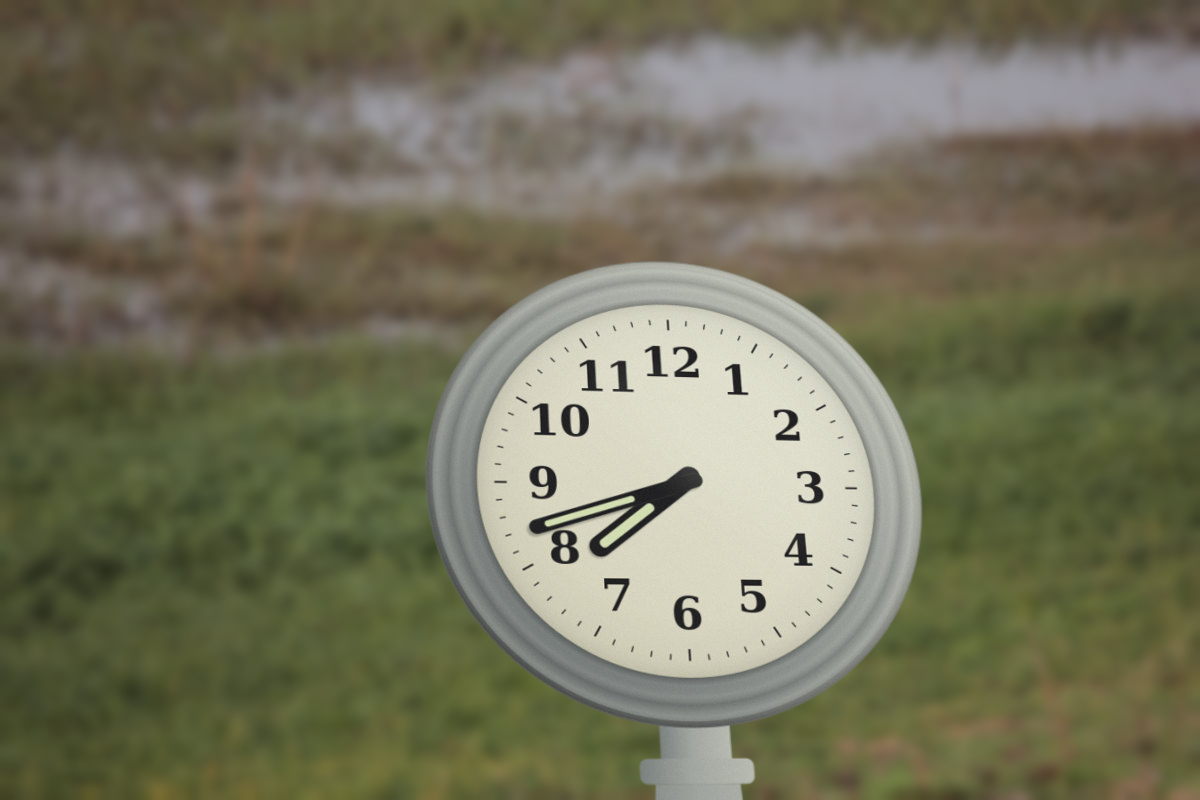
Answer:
7 h 42 min
